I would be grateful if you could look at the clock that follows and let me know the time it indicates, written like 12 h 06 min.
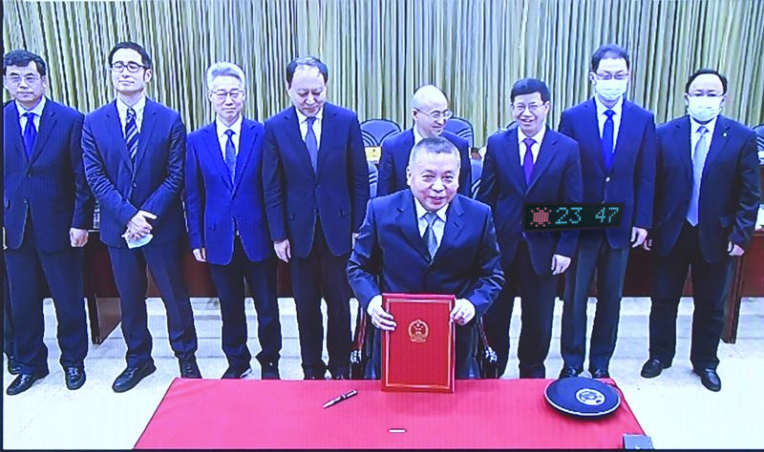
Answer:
23 h 47 min
